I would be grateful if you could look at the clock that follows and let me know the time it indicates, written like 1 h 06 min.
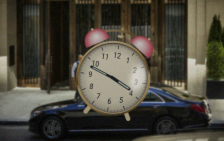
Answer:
3 h 48 min
